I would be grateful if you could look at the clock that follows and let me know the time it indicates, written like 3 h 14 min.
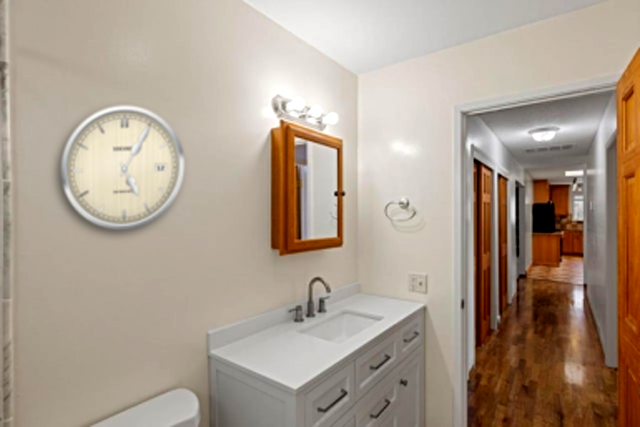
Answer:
5 h 05 min
